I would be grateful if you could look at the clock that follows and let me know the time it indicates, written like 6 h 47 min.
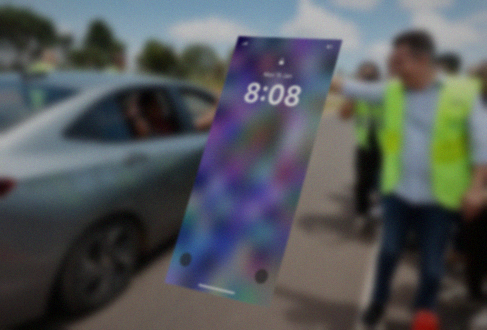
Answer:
8 h 08 min
